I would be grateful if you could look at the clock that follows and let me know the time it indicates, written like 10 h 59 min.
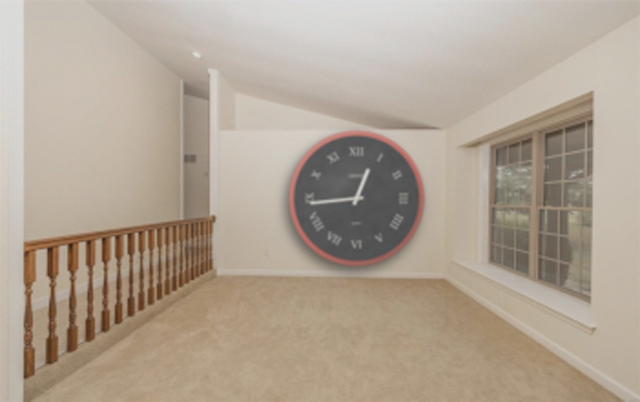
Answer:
12 h 44 min
